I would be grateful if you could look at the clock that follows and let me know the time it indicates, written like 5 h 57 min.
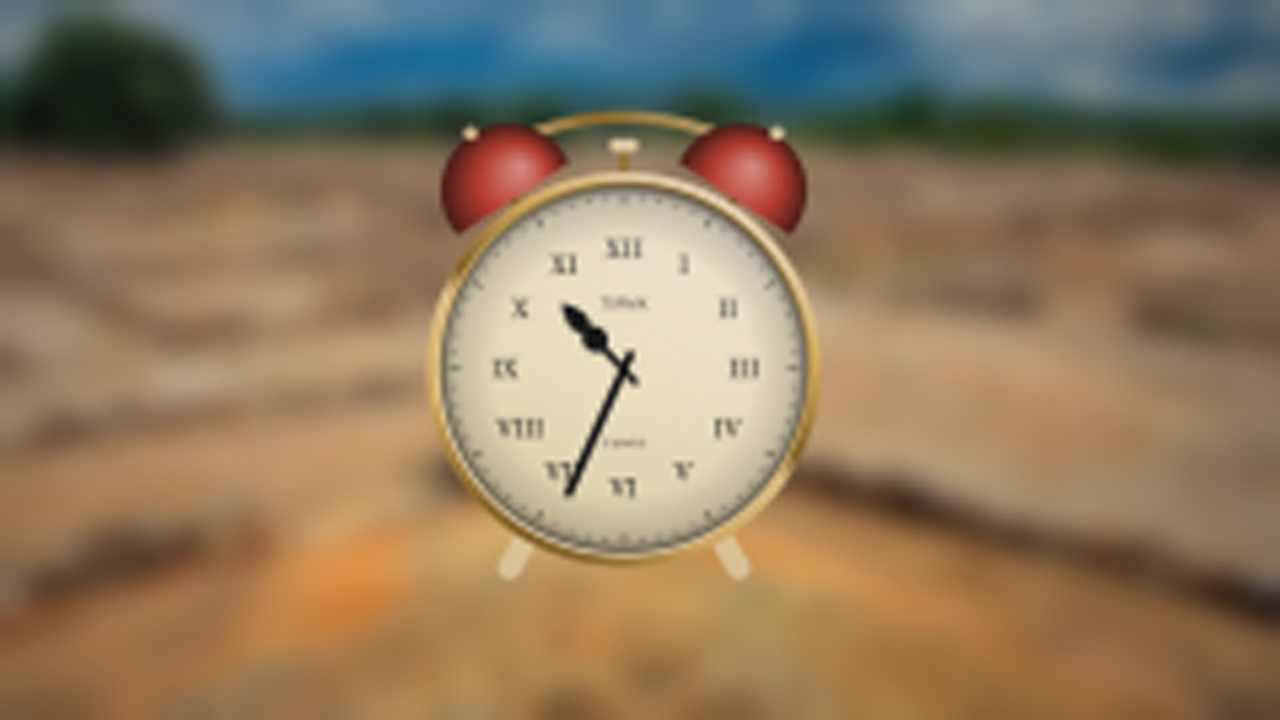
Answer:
10 h 34 min
